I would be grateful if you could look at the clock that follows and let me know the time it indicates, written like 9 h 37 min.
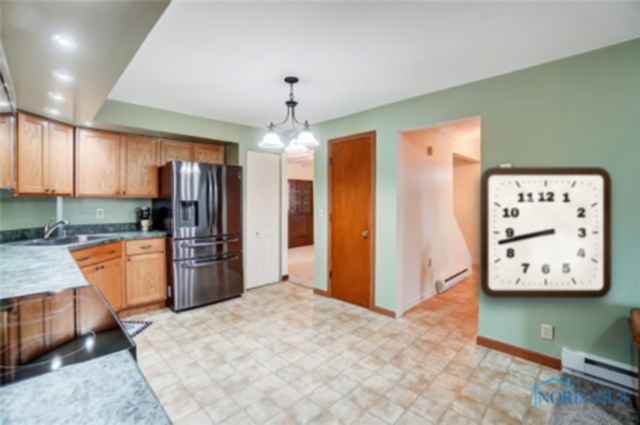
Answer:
8 h 43 min
